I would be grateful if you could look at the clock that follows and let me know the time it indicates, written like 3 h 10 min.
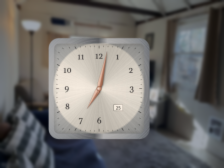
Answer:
7 h 02 min
